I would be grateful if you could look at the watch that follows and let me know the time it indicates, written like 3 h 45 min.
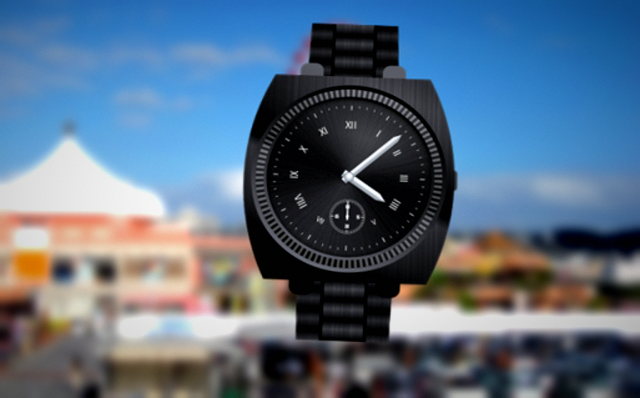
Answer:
4 h 08 min
